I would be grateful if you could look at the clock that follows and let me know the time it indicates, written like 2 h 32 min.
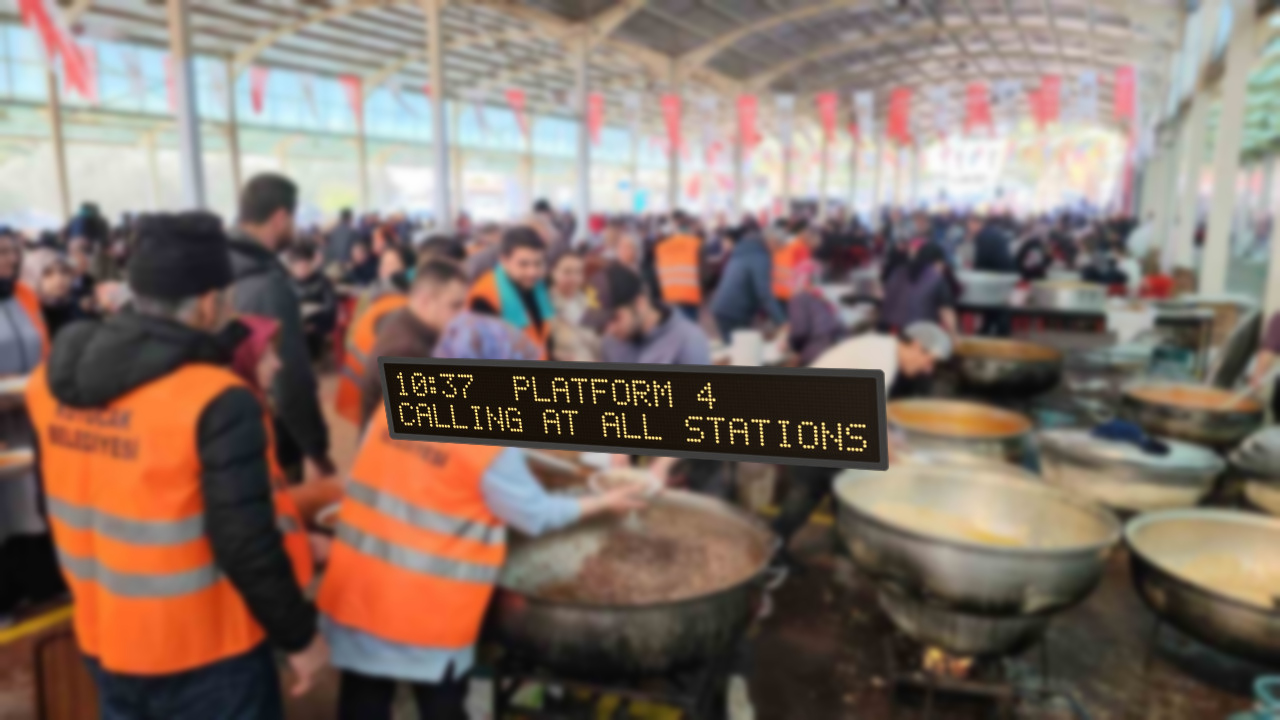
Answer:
10 h 37 min
